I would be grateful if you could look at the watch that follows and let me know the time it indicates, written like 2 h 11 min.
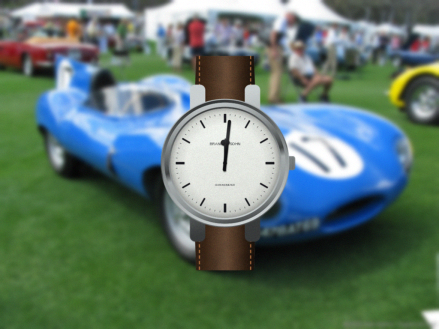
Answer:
12 h 01 min
